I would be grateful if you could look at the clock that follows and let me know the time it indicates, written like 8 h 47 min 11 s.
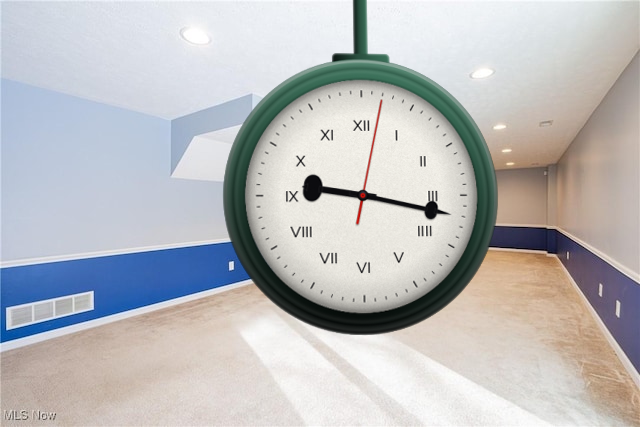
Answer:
9 h 17 min 02 s
